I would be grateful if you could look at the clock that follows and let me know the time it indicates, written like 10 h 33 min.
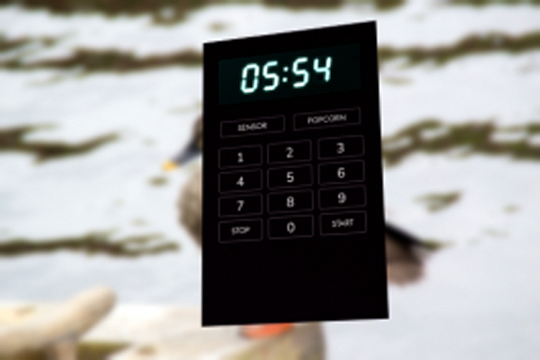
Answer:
5 h 54 min
